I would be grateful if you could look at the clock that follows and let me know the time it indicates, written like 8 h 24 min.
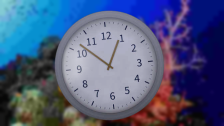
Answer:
12 h 52 min
